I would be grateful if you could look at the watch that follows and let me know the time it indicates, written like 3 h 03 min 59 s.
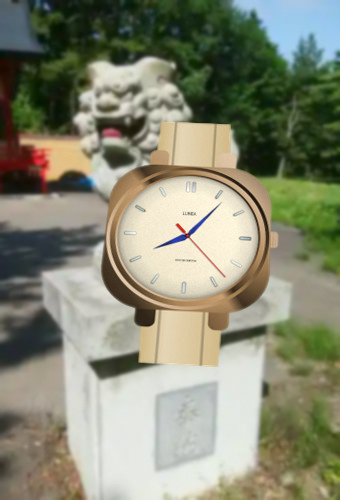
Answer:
8 h 06 min 23 s
